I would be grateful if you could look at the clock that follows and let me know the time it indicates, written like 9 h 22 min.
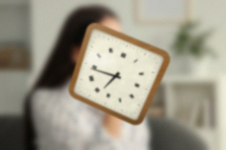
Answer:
6 h 44 min
